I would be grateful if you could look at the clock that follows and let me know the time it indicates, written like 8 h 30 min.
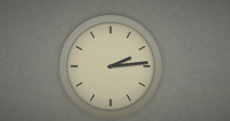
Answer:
2 h 14 min
